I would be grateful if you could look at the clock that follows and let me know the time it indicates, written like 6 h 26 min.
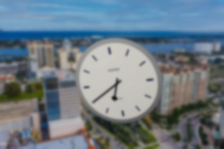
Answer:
6 h 40 min
